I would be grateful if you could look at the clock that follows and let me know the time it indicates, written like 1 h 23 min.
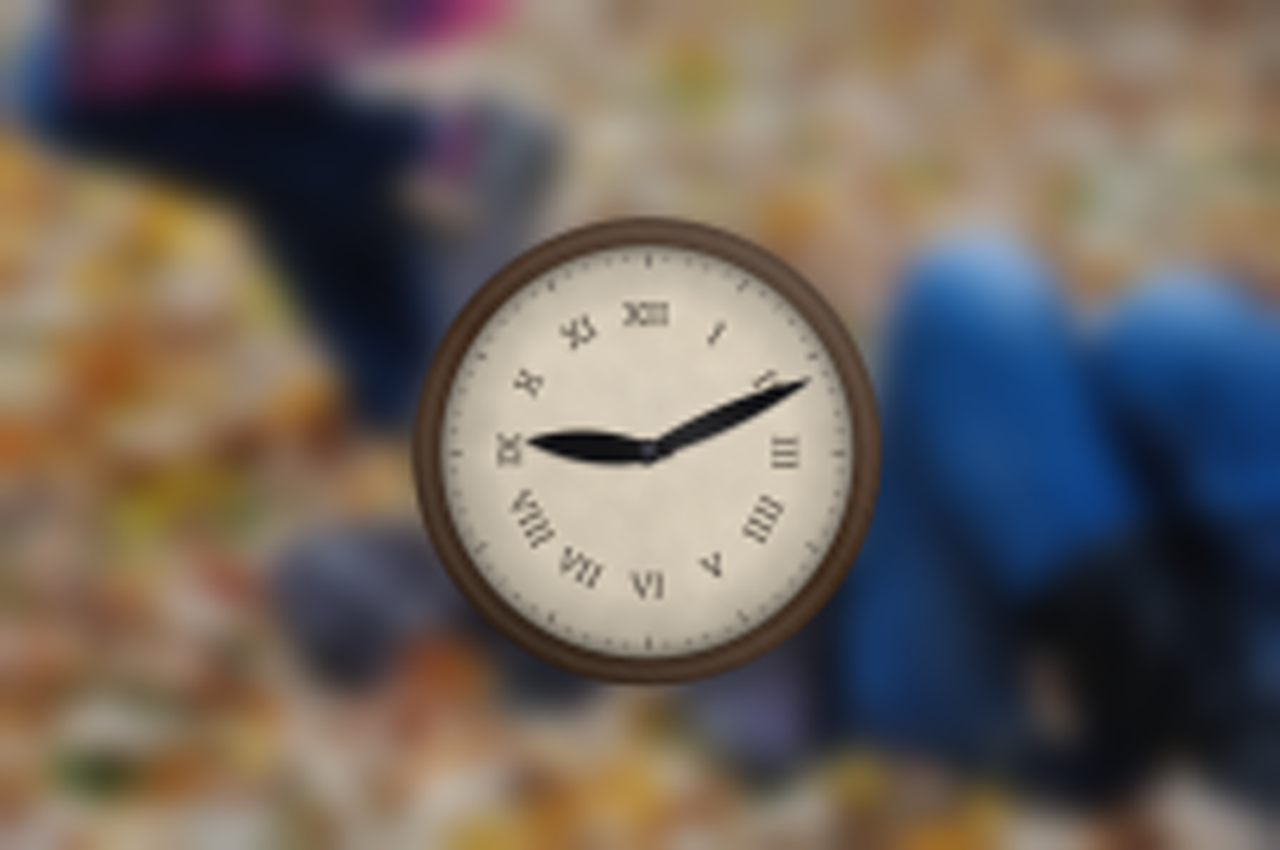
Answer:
9 h 11 min
